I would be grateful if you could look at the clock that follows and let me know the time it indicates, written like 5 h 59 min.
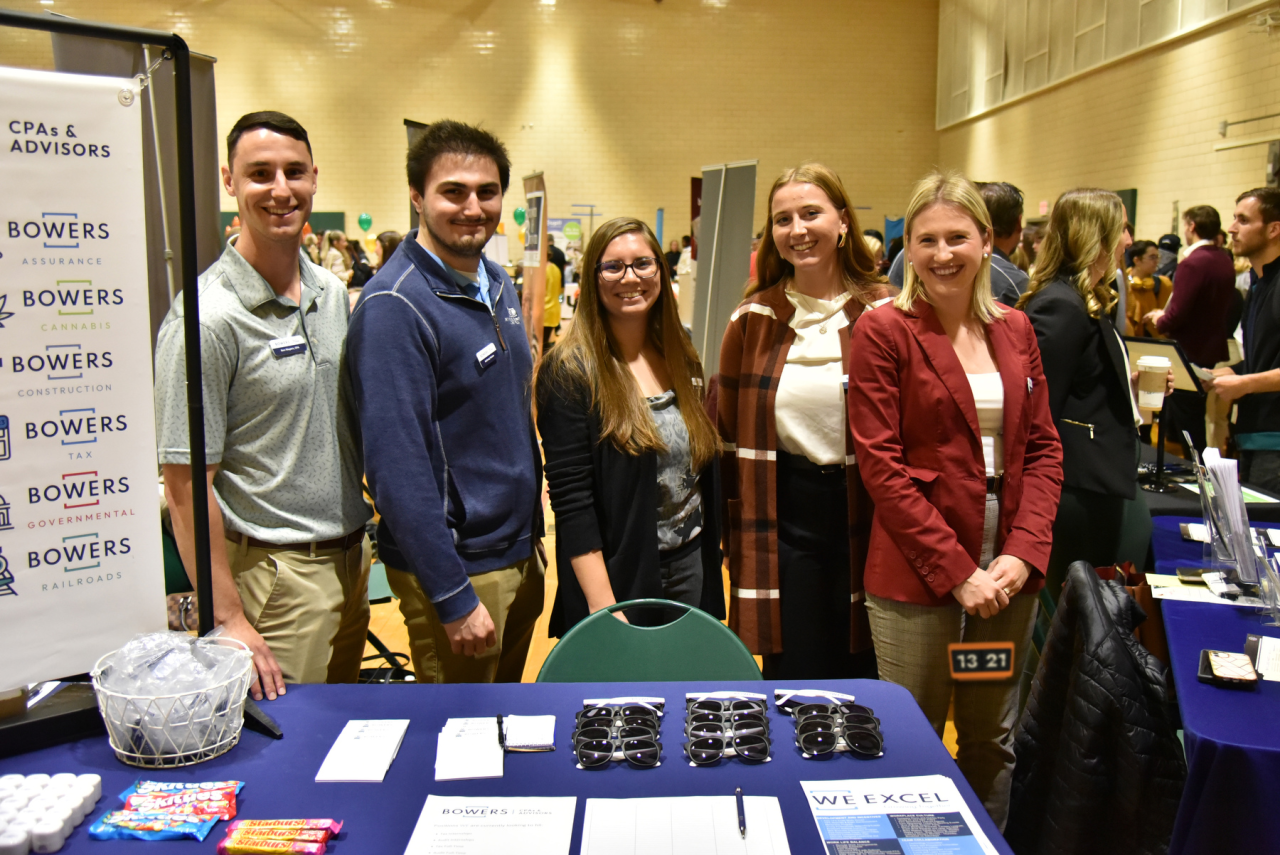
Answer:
13 h 21 min
